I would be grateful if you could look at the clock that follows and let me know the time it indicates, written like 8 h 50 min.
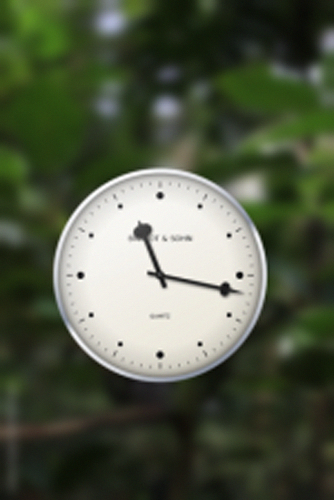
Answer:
11 h 17 min
